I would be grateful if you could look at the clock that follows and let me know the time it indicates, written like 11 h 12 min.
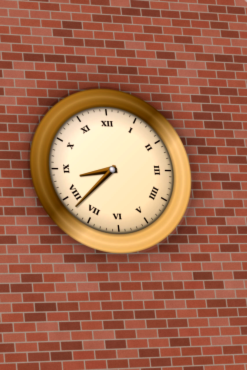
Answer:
8 h 38 min
